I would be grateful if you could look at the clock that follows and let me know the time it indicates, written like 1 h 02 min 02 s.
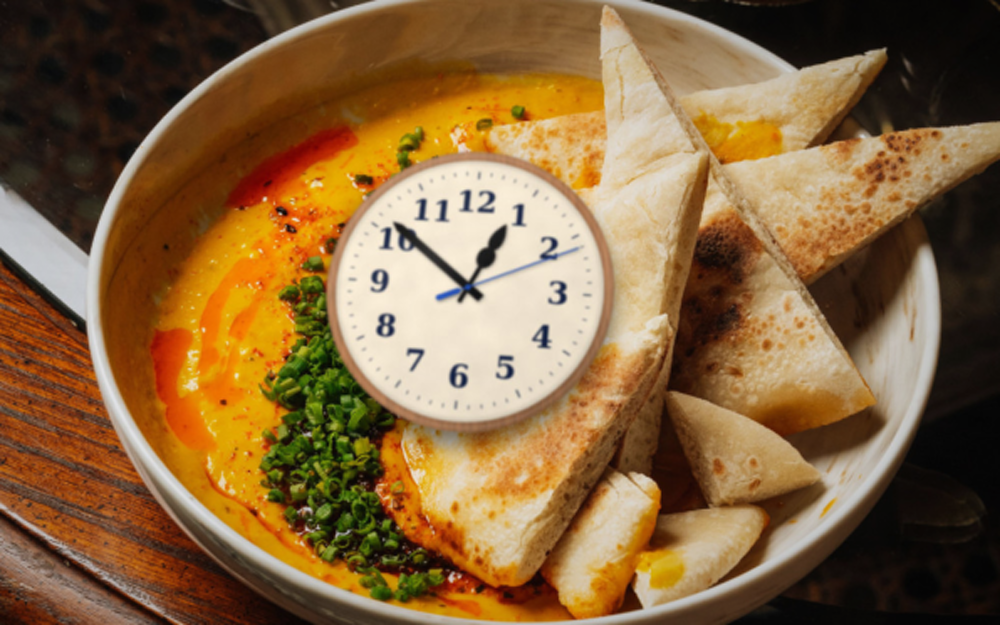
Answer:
12 h 51 min 11 s
